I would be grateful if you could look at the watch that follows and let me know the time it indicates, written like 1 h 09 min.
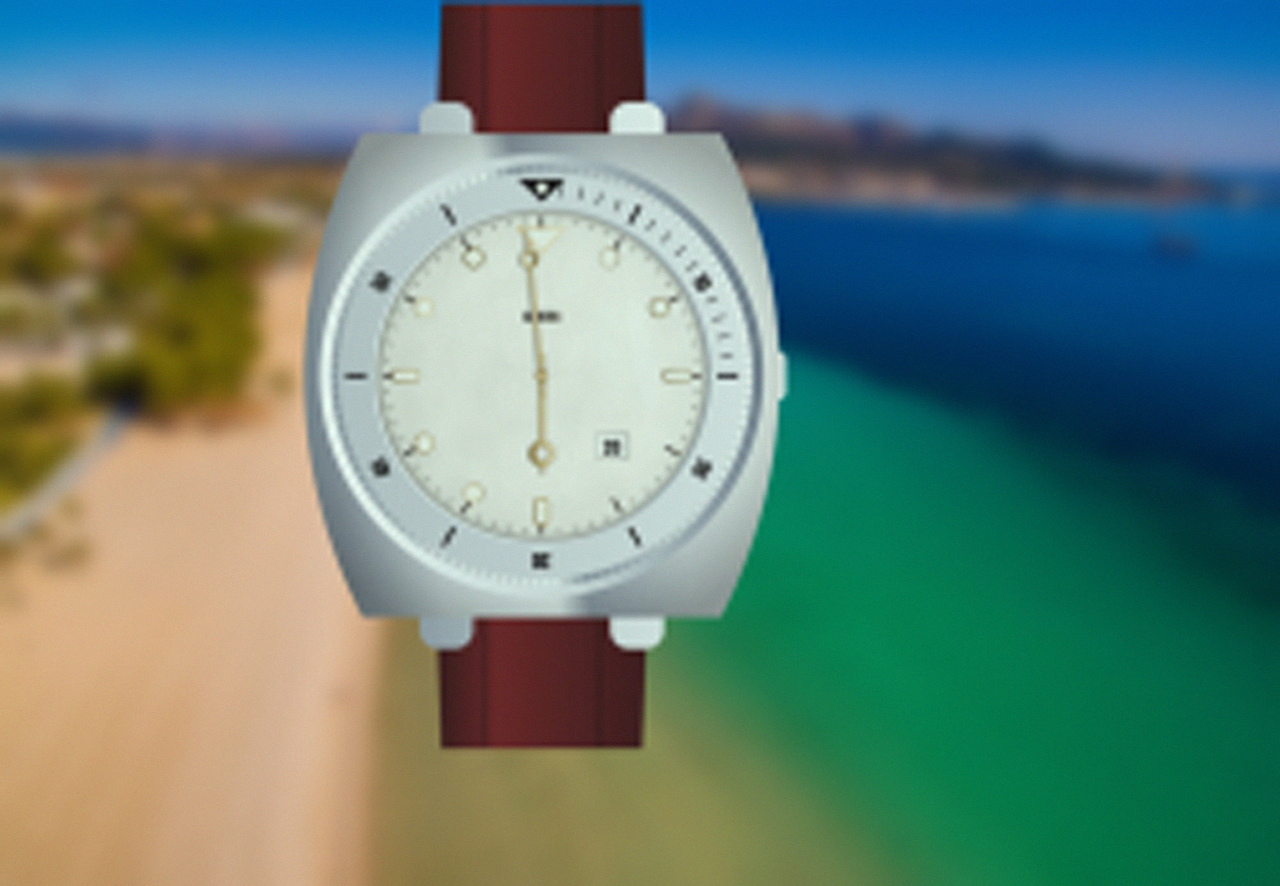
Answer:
5 h 59 min
